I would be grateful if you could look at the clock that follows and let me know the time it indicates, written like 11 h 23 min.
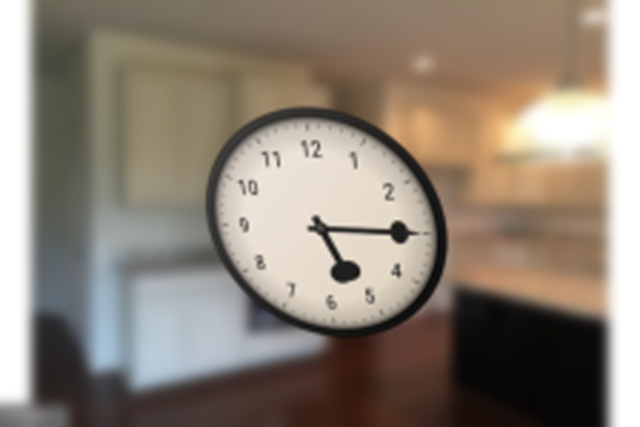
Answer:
5 h 15 min
